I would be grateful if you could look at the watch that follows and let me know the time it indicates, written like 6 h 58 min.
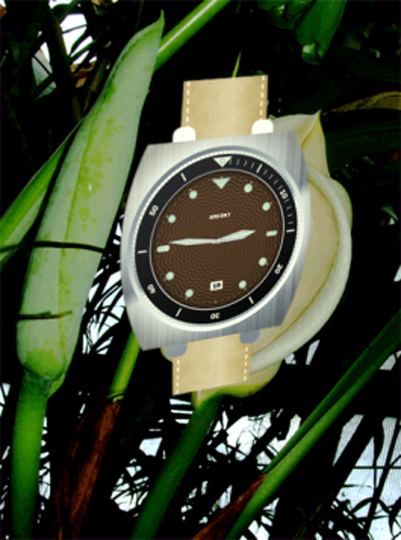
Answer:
2 h 46 min
